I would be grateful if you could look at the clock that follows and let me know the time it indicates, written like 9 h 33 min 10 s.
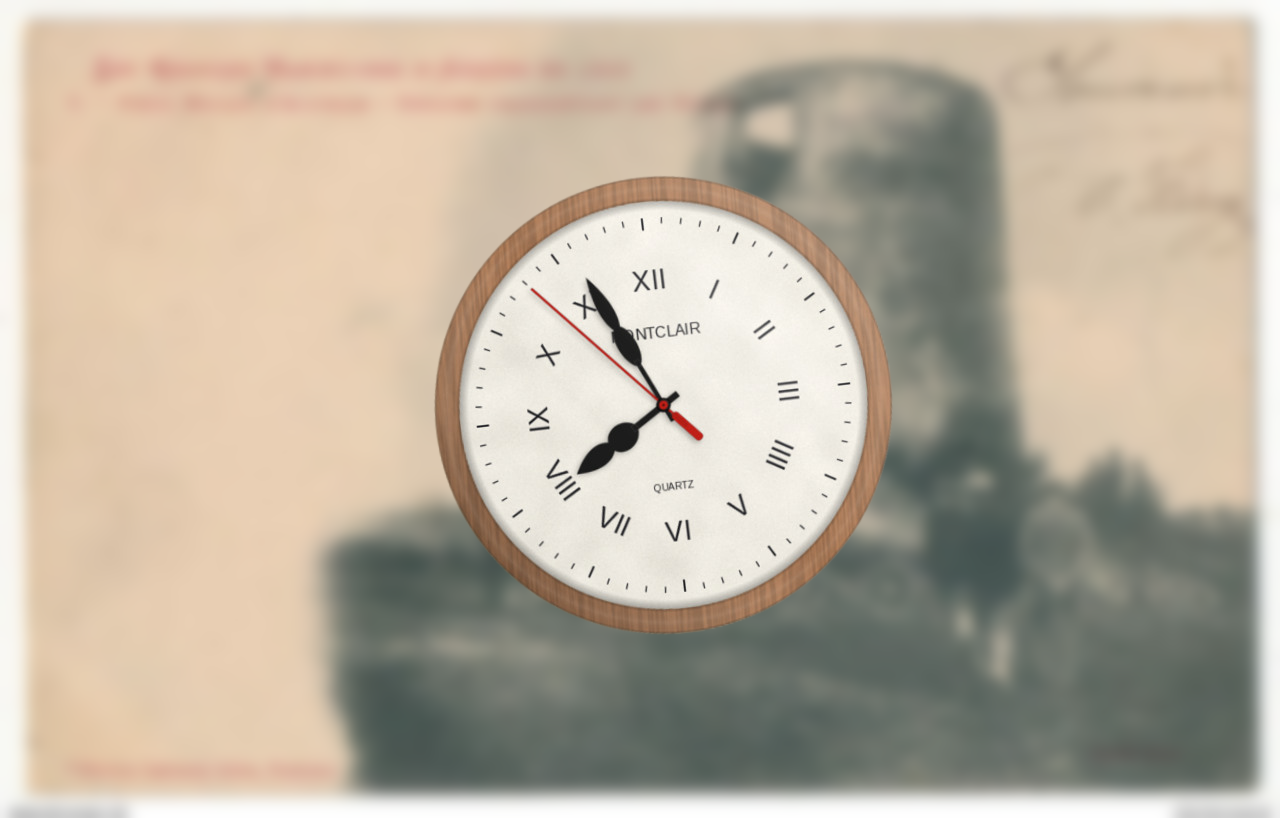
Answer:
7 h 55 min 53 s
